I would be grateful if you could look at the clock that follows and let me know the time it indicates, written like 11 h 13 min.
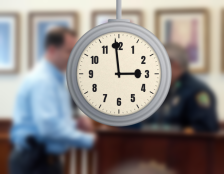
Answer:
2 h 59 min
